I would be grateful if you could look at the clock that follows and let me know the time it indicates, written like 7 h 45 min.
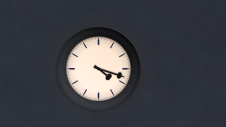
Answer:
4 h 18 min
